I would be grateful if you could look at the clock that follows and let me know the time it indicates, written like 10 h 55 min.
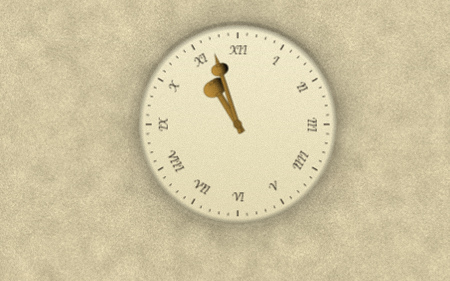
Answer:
10 h 57 min
